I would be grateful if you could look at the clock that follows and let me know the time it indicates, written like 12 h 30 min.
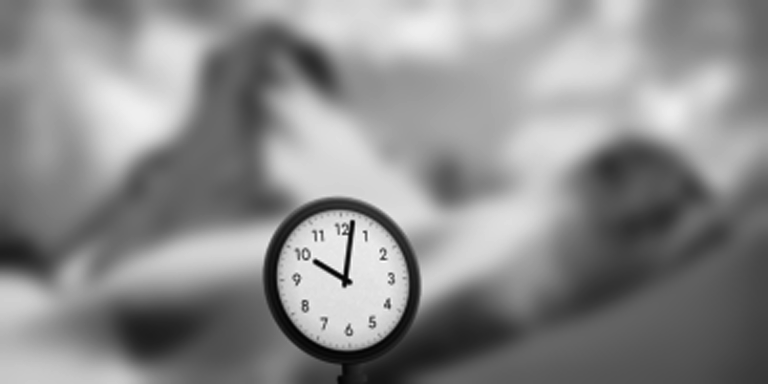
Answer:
10 h 02 min
